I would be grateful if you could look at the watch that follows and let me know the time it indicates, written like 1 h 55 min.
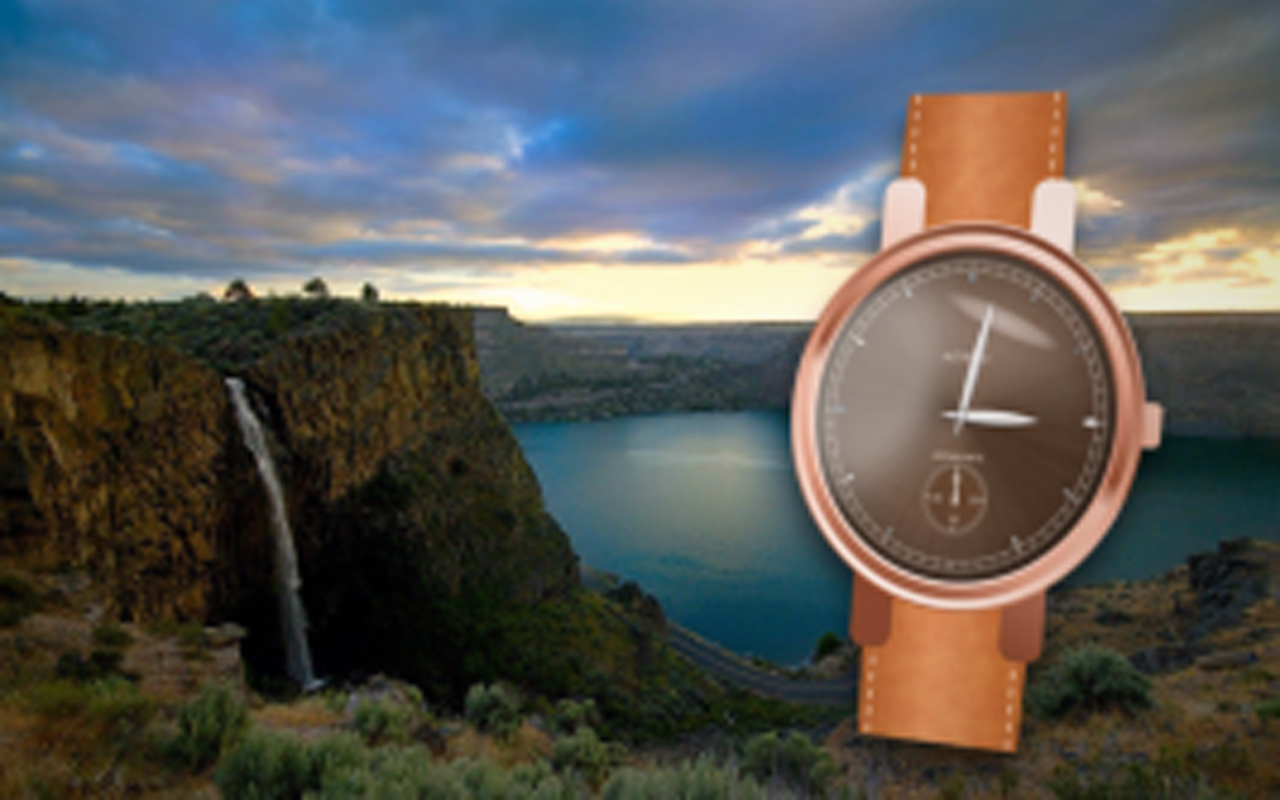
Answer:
3 h 02 min
